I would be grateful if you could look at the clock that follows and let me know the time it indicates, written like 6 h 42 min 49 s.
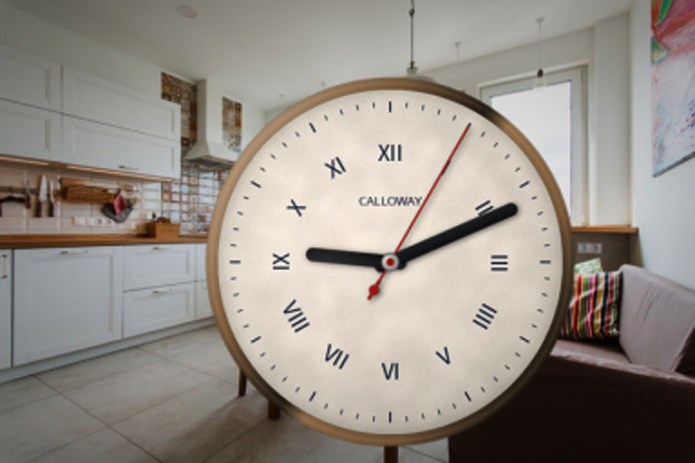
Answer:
9 h 11 min 05 s
